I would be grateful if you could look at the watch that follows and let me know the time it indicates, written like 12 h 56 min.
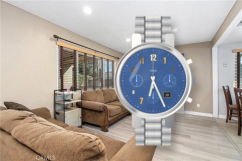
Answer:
6 h 26 min
